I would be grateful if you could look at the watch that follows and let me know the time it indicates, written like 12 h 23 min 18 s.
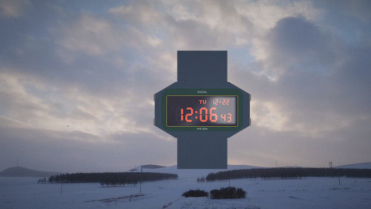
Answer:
12 h 06 min 43 s
